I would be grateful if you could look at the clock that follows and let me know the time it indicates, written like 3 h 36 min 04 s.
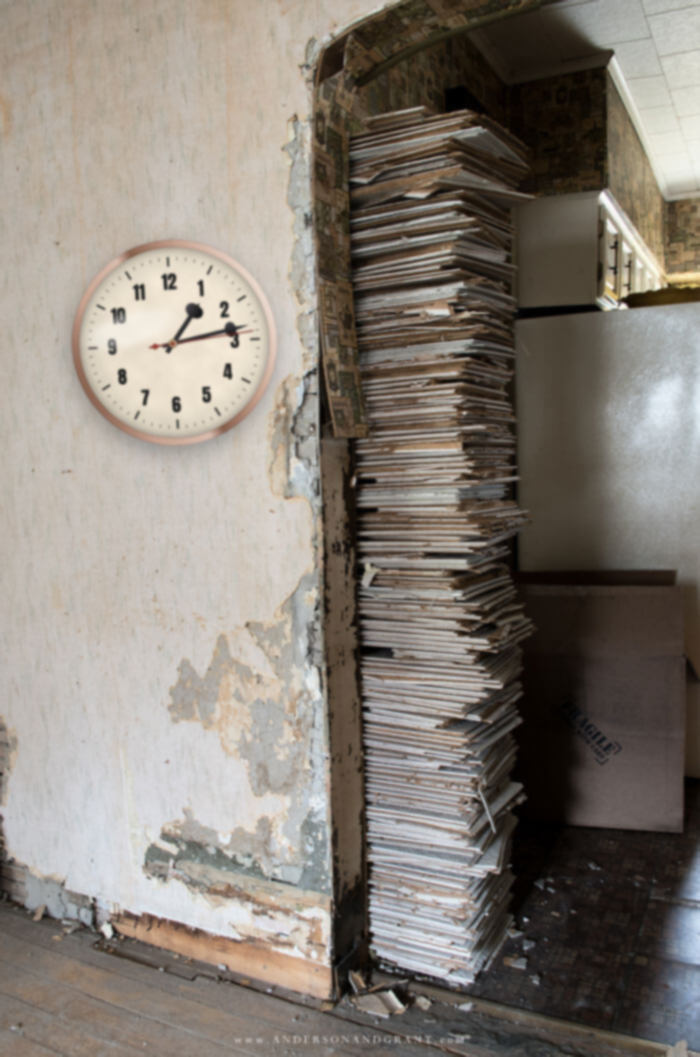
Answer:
1 h 13 min 14 s
